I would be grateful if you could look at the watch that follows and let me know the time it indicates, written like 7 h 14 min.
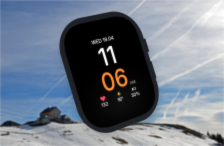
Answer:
11 h 06 min
